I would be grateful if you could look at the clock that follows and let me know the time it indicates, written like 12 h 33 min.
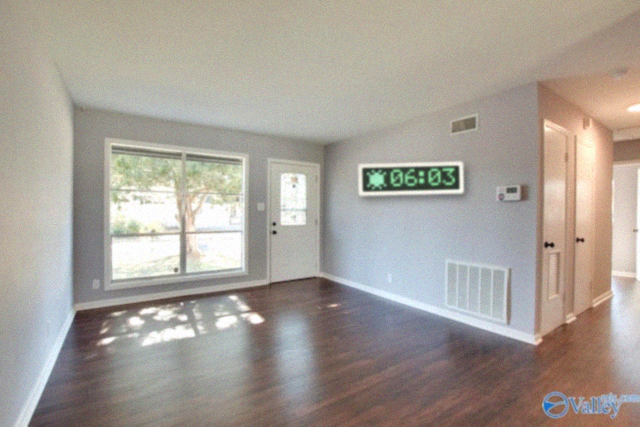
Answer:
6 h 03 min
